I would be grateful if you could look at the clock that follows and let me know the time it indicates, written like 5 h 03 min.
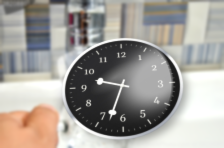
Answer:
9 h 33 min
